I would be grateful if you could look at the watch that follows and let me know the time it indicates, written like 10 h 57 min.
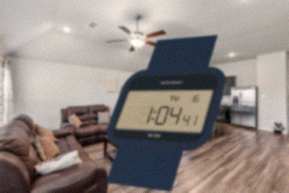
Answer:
1 h 04 min
